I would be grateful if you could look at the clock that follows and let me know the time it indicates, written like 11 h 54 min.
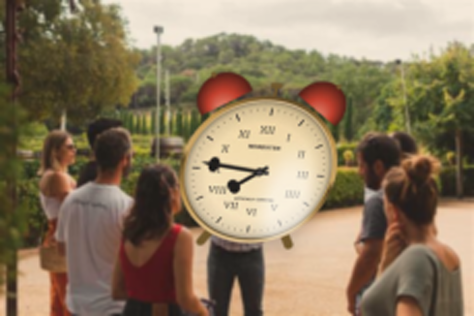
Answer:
7 h 46 min
